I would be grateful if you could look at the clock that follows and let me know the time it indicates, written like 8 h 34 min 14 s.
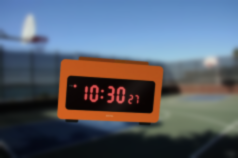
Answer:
10 h 30 min 27 s
